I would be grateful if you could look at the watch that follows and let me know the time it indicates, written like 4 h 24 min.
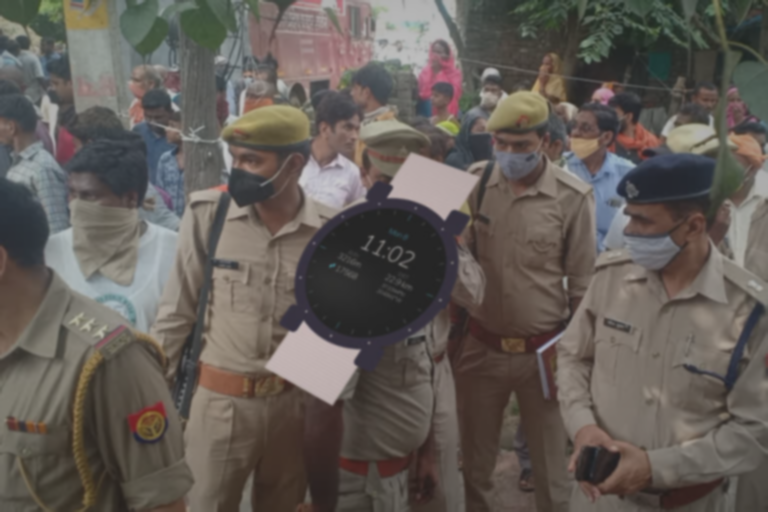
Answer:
11 h 02 min
